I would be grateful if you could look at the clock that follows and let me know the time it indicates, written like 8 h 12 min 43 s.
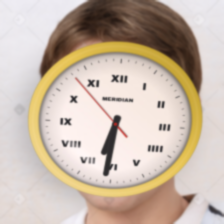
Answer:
6 h 30 min 53 s
